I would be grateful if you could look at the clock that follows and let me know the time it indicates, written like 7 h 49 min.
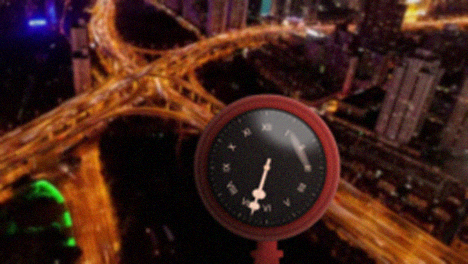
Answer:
6 h 33 min
